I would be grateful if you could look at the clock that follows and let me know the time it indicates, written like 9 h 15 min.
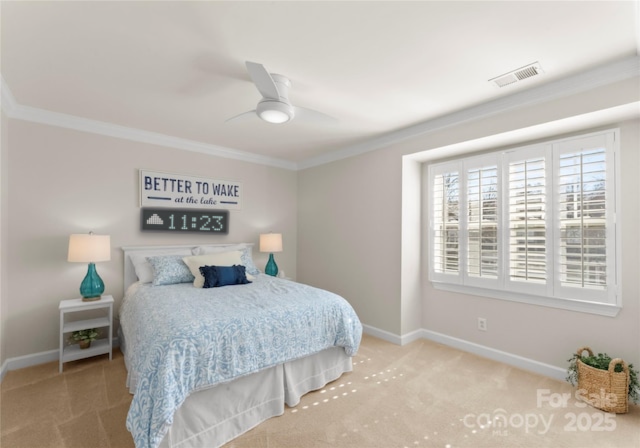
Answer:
11 h 23 min
